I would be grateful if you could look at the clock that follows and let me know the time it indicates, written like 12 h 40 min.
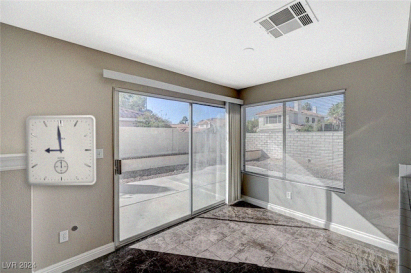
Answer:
8 h 59 min
